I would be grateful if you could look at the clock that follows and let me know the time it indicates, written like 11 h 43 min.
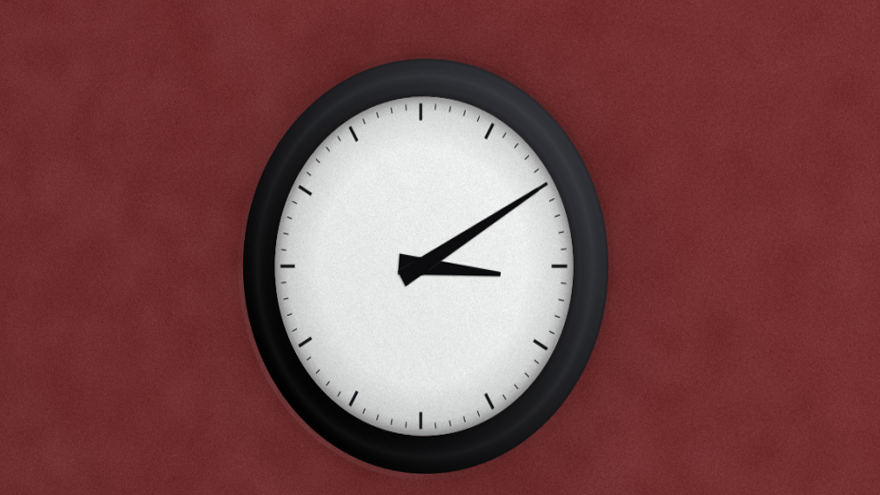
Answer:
3 h 10 min
